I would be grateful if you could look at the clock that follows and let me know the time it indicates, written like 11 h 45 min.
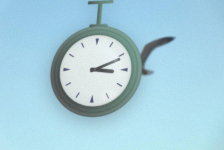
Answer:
3 h 11 min
